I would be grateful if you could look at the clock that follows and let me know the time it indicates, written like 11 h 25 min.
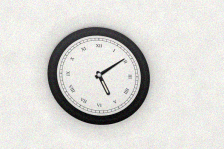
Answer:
5 h 09 min
